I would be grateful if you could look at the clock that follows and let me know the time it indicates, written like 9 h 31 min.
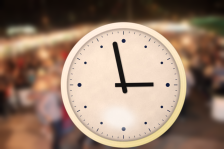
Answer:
2 h 58 min
